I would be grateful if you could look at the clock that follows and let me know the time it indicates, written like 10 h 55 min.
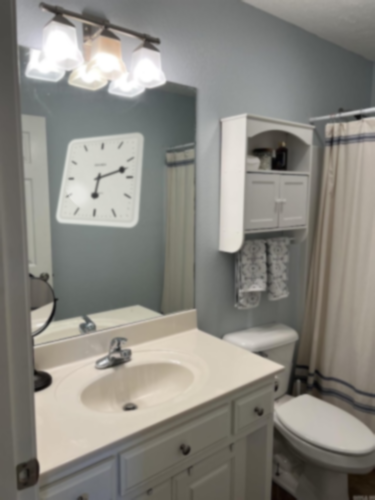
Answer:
6 h 12 min
